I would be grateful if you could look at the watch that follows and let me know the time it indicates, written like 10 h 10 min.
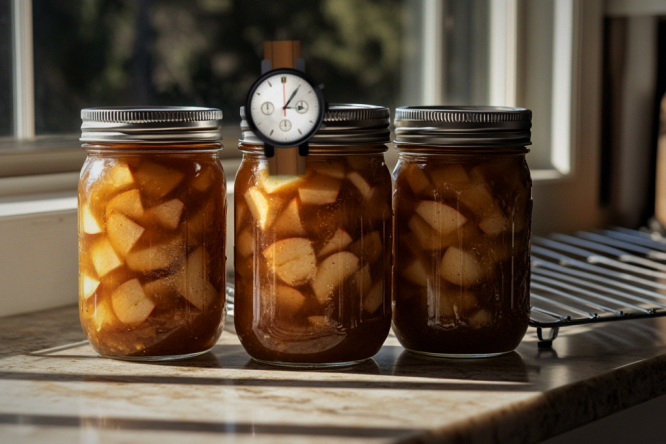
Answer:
3 h 06 min
